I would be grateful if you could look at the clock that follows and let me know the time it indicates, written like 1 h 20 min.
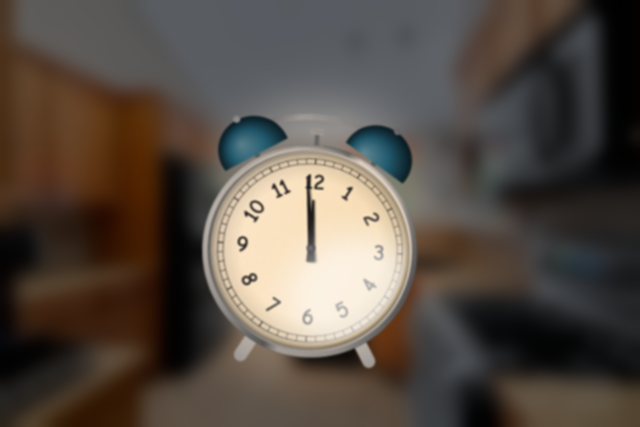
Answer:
11 h 59 min
